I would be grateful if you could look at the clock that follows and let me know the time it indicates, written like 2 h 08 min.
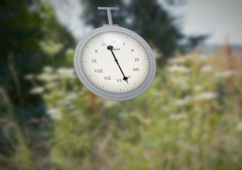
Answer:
11 h 27 min
